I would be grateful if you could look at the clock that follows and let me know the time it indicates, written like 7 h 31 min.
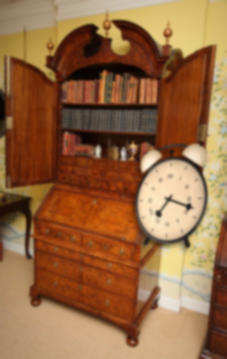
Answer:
7 h 18 min
